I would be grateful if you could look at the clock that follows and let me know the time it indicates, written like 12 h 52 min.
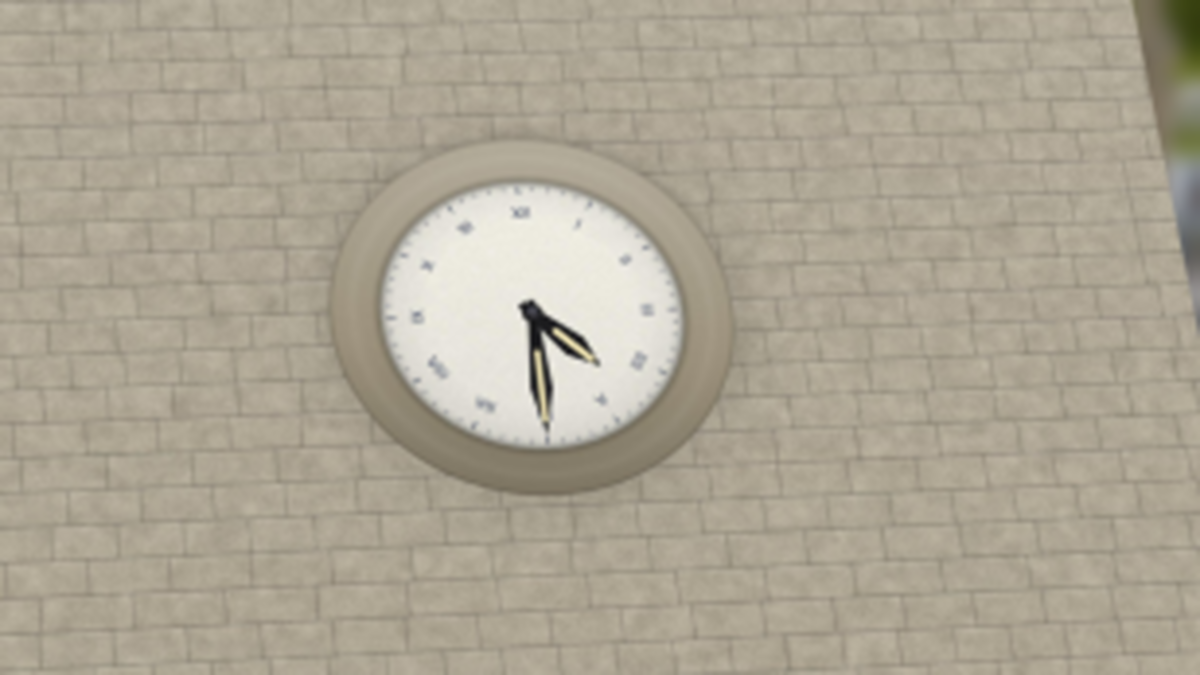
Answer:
4 h 30 min
